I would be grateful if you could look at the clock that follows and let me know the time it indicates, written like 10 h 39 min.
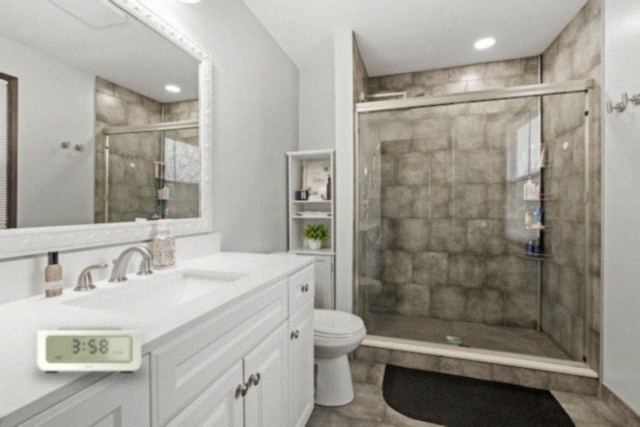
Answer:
3 h 58 min
